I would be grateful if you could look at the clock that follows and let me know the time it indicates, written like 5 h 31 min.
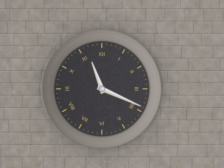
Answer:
11 h 19 min
